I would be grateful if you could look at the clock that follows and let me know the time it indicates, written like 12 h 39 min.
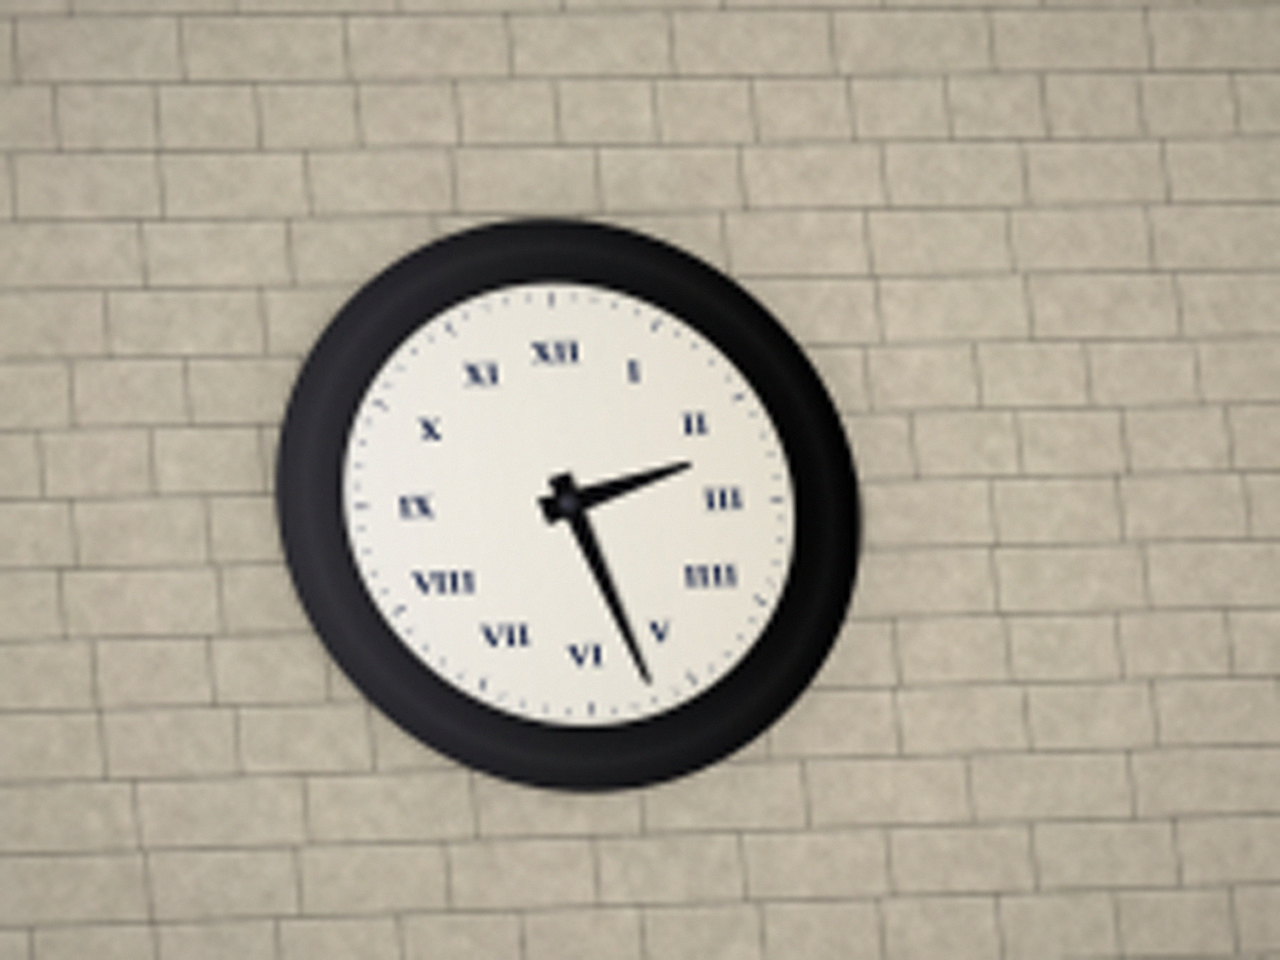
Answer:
2 h 27 min
